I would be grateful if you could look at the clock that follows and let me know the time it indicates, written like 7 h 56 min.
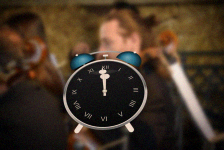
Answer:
11 h 59 min
